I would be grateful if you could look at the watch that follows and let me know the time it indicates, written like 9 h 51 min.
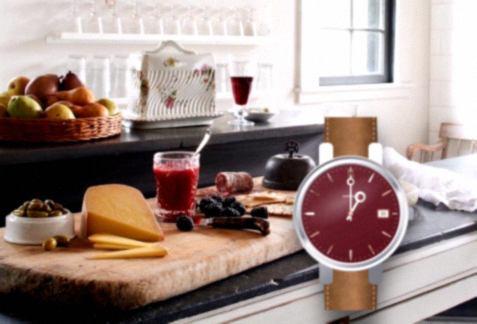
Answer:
1 h 00 min
